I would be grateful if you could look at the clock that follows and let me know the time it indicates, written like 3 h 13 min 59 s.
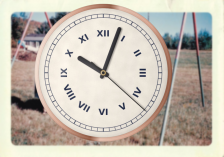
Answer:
10 h 03 min 22 s
